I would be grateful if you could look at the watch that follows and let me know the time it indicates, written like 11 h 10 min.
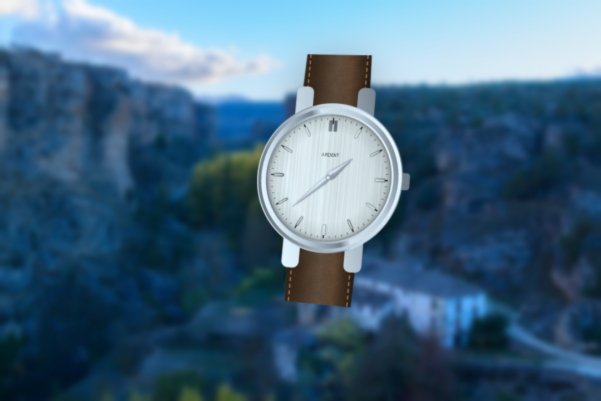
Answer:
1 h 38 min
